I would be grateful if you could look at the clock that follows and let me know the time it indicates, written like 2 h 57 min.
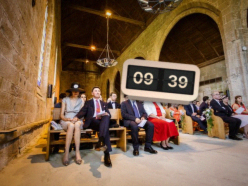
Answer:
9 h 39 min
